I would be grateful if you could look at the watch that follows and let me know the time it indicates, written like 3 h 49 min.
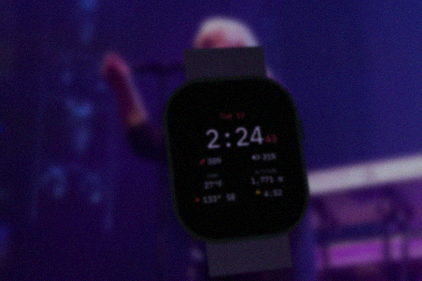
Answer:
2 h 24 min
